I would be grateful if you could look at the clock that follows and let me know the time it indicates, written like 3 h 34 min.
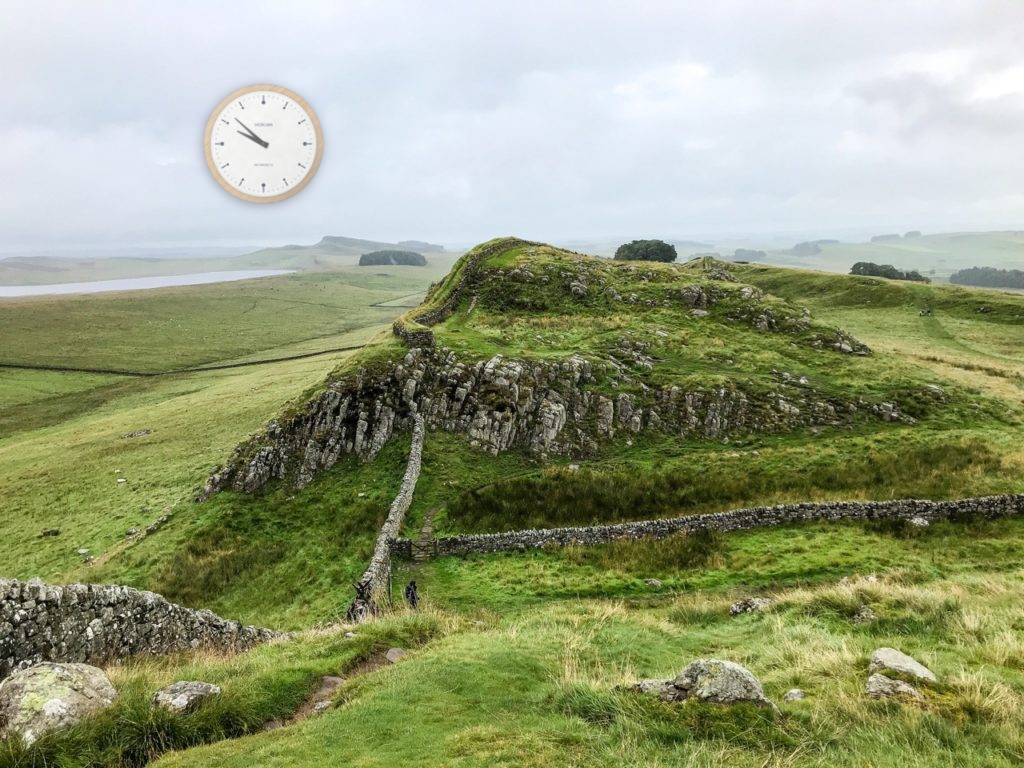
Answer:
9 h 52 min
